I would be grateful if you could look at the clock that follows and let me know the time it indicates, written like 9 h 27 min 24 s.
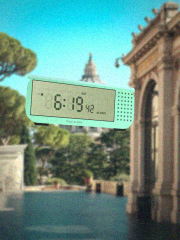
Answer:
6 h 19 min 42 s
